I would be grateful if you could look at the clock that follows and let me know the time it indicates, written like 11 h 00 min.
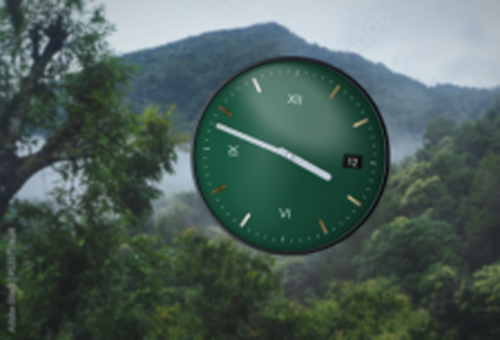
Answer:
3 h 48 min
